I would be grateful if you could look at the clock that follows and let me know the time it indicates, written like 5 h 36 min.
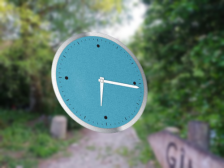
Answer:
6 h 16 min
